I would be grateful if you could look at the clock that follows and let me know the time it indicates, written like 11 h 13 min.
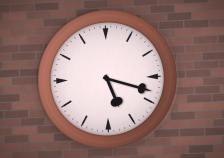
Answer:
5 h 18 min
